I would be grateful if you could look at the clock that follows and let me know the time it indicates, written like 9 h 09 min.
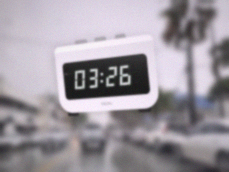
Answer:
3 h 26 min
